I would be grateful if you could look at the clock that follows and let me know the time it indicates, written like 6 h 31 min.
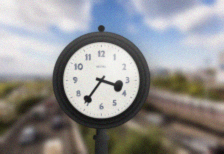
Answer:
3 h 36 min
